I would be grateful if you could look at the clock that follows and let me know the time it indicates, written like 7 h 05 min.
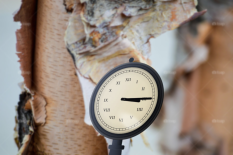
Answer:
3 h 15 min
